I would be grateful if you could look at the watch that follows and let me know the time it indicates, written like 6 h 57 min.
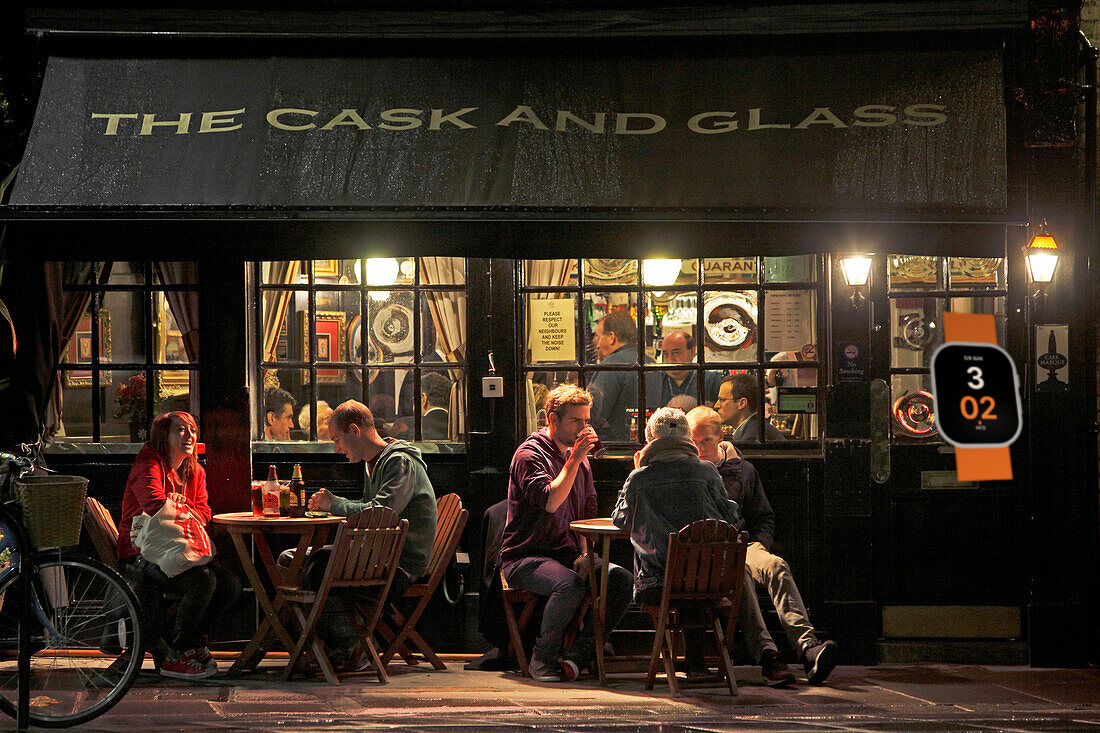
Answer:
3 h 02 min
